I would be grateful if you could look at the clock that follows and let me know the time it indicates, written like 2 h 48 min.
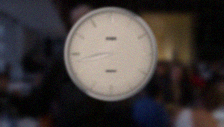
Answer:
8 h 43 min
